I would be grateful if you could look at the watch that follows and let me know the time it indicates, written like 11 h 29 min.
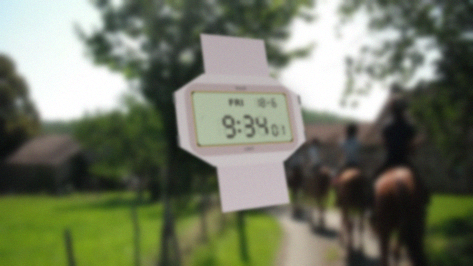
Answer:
9 h 34 min
